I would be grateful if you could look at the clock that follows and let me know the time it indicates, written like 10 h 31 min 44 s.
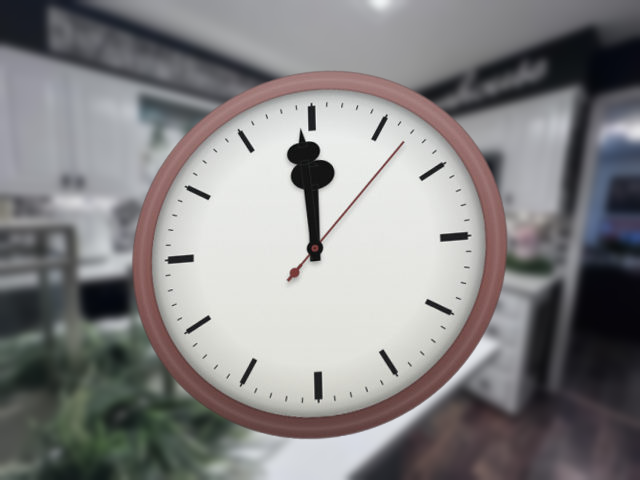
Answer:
11 h 59 min 07 s
